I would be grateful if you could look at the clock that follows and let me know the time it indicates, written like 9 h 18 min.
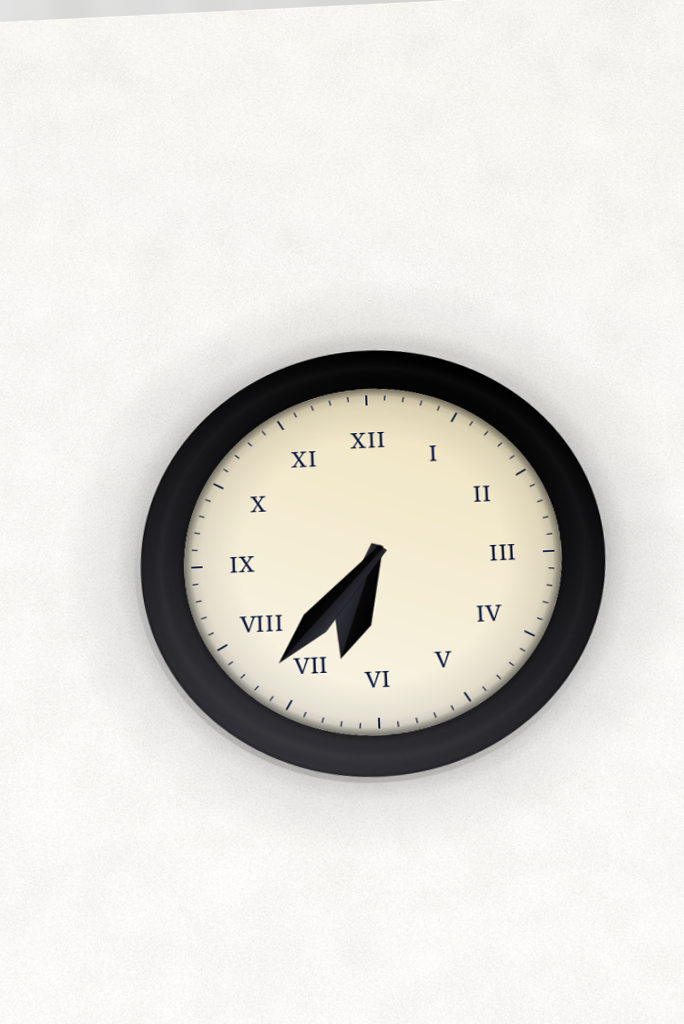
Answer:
6 h 37 min
